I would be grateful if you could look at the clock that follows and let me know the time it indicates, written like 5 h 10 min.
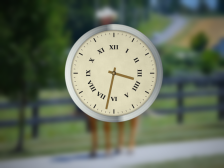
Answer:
3 h 32 min
